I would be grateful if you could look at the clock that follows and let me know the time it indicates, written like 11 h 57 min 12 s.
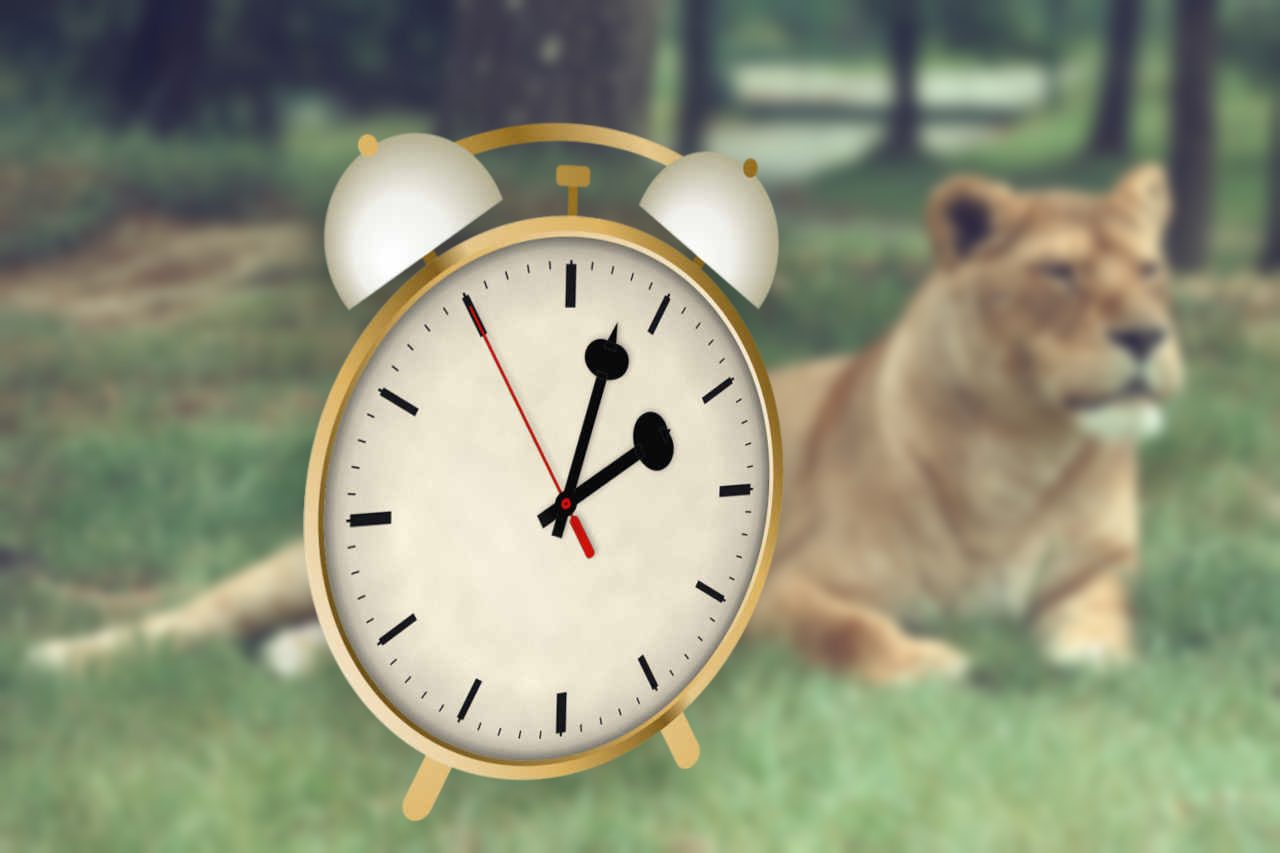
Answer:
2 h 02 min 55 s
